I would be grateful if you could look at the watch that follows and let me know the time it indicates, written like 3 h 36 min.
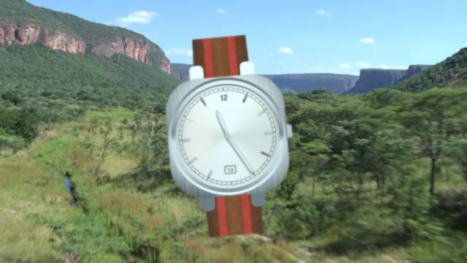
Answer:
11 h 25 min
